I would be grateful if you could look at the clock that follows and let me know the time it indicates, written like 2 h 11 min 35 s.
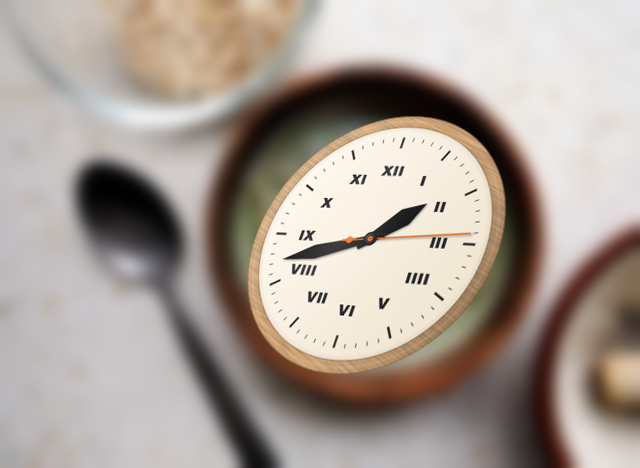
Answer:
1 h 42 min 14 s
